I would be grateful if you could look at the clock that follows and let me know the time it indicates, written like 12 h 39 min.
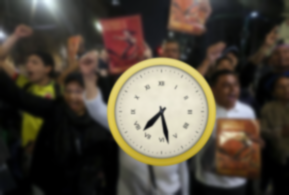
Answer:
7 h 28 min
